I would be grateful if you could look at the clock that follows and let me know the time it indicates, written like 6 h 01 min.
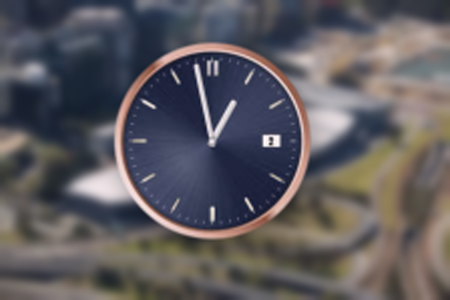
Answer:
12 h 58 min
